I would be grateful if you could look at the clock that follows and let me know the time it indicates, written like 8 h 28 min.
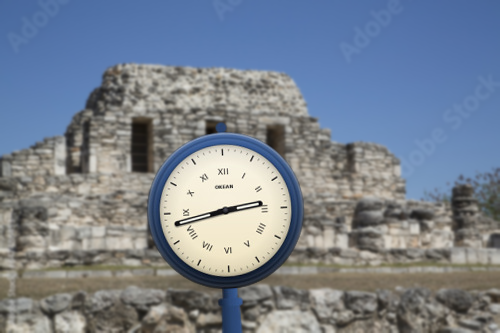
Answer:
2 h 43 min
